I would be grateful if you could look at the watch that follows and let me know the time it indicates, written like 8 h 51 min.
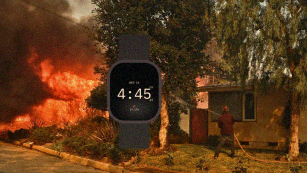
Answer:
4 h 45 min
